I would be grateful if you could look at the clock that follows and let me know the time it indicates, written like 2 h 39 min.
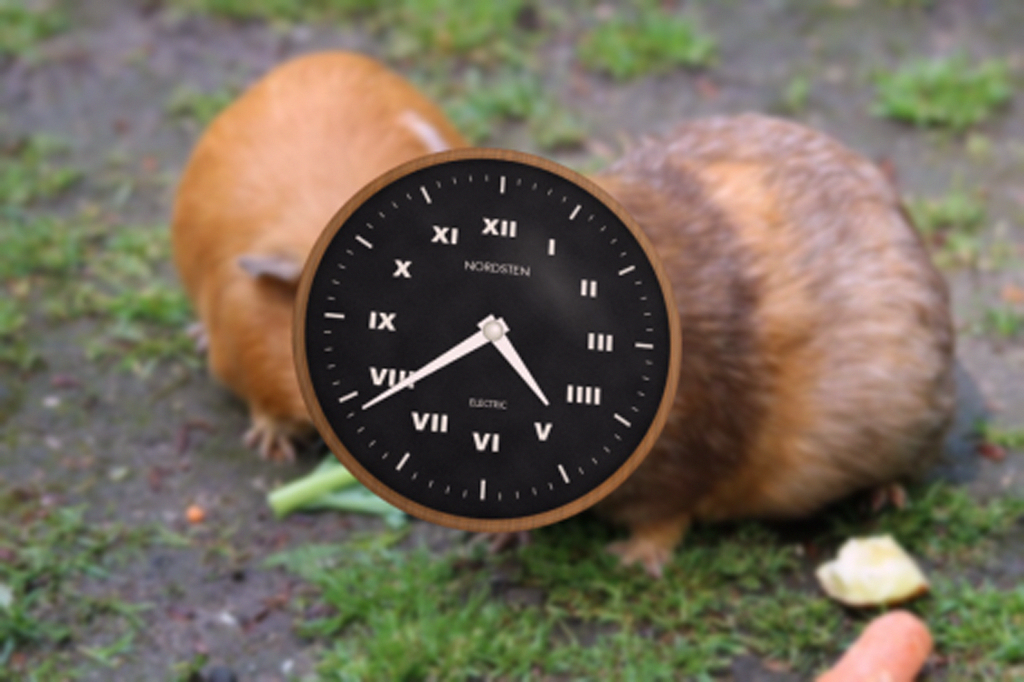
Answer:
4 h 39 min
